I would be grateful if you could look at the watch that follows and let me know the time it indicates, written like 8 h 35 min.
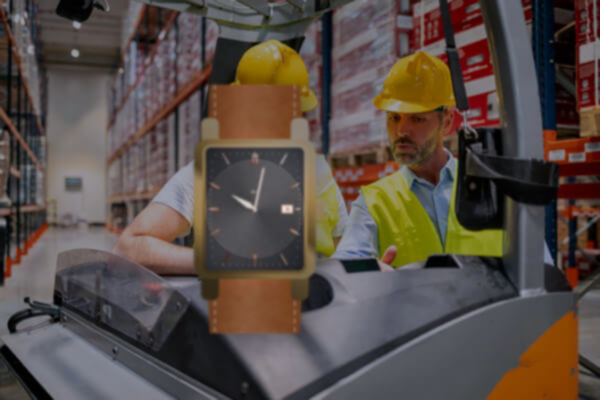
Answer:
10 h 02 min
